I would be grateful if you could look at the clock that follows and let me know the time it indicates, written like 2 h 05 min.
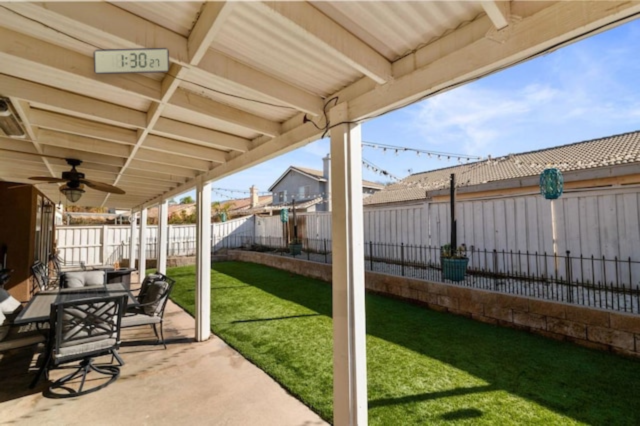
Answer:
1 h 30 min
